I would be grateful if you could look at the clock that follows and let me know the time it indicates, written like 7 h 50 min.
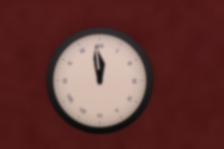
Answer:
11 h 59 min
